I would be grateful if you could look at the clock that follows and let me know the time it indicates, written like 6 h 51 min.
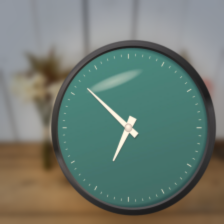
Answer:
6 h 52 min
